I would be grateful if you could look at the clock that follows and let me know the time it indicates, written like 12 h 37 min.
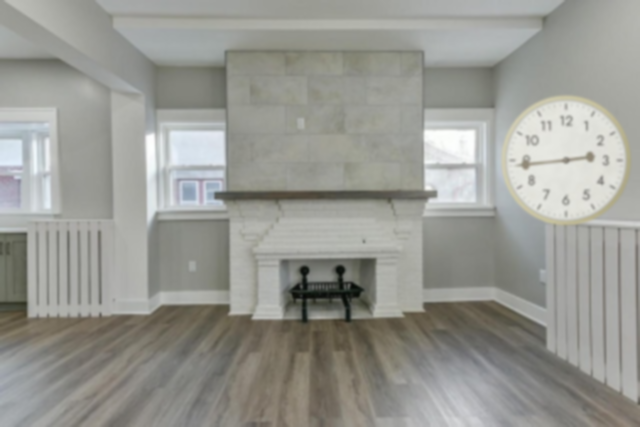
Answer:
2 h 44 min
